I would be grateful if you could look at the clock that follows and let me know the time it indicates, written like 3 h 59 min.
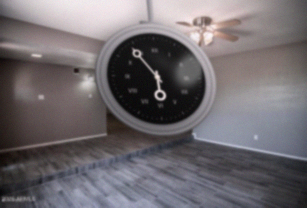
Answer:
5 h 54 min
